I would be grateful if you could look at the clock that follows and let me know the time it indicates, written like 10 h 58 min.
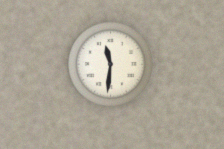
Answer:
11 h 31 min
